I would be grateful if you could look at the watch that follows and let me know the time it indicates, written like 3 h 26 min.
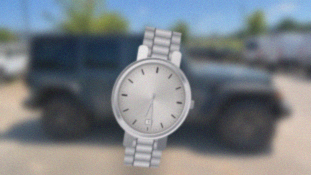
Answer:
6 h 29 min
